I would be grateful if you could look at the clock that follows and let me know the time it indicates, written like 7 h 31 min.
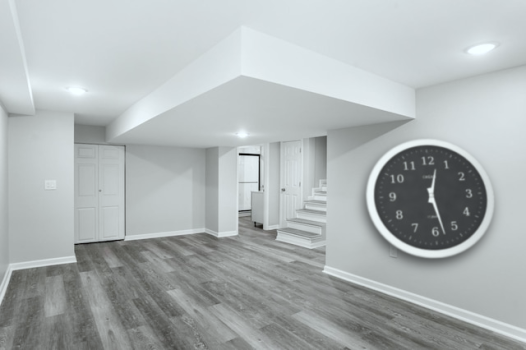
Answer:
12 h 28 min
